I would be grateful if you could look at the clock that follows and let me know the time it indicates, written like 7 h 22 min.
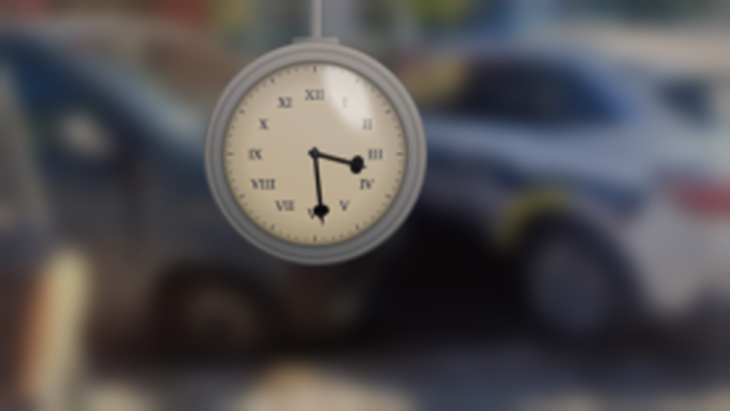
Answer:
3 h 29 min
